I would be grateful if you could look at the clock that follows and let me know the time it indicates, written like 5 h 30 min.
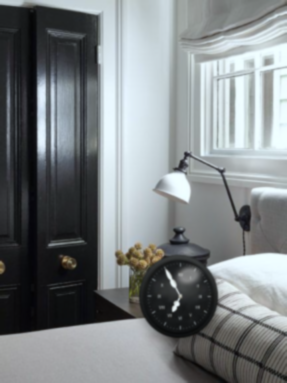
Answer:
6 h 55 min
